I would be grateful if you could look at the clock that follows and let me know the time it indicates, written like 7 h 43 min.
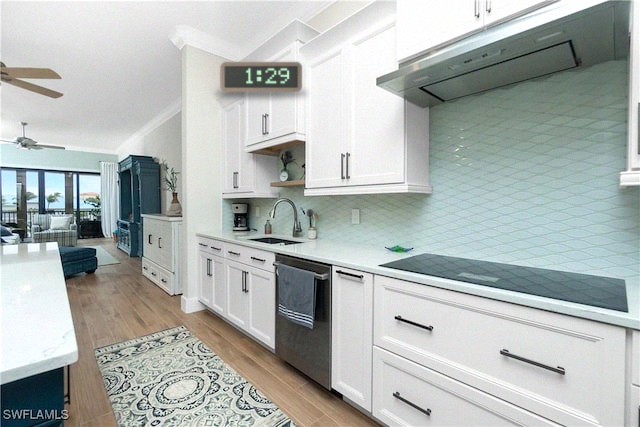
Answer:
1 h 29 min
